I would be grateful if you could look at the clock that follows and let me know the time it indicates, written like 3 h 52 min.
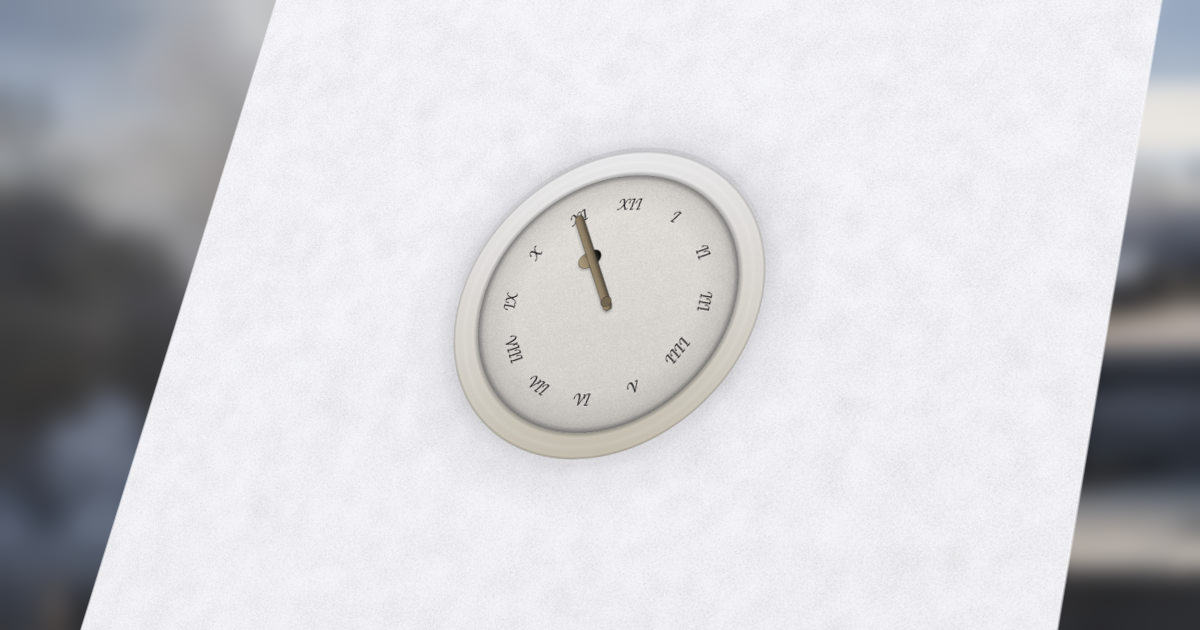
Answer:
10 h 55 min
